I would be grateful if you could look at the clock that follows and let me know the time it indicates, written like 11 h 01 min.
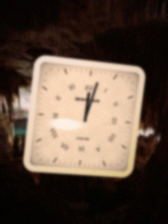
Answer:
12 h 02 min
